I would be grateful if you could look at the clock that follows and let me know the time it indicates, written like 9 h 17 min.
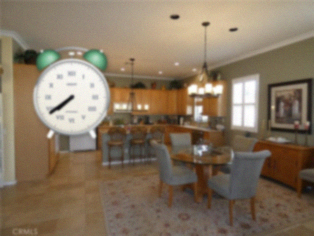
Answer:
7 h 39 min
